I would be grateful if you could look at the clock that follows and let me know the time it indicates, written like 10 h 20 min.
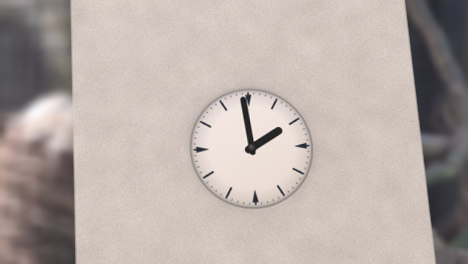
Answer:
1 h 59 min
